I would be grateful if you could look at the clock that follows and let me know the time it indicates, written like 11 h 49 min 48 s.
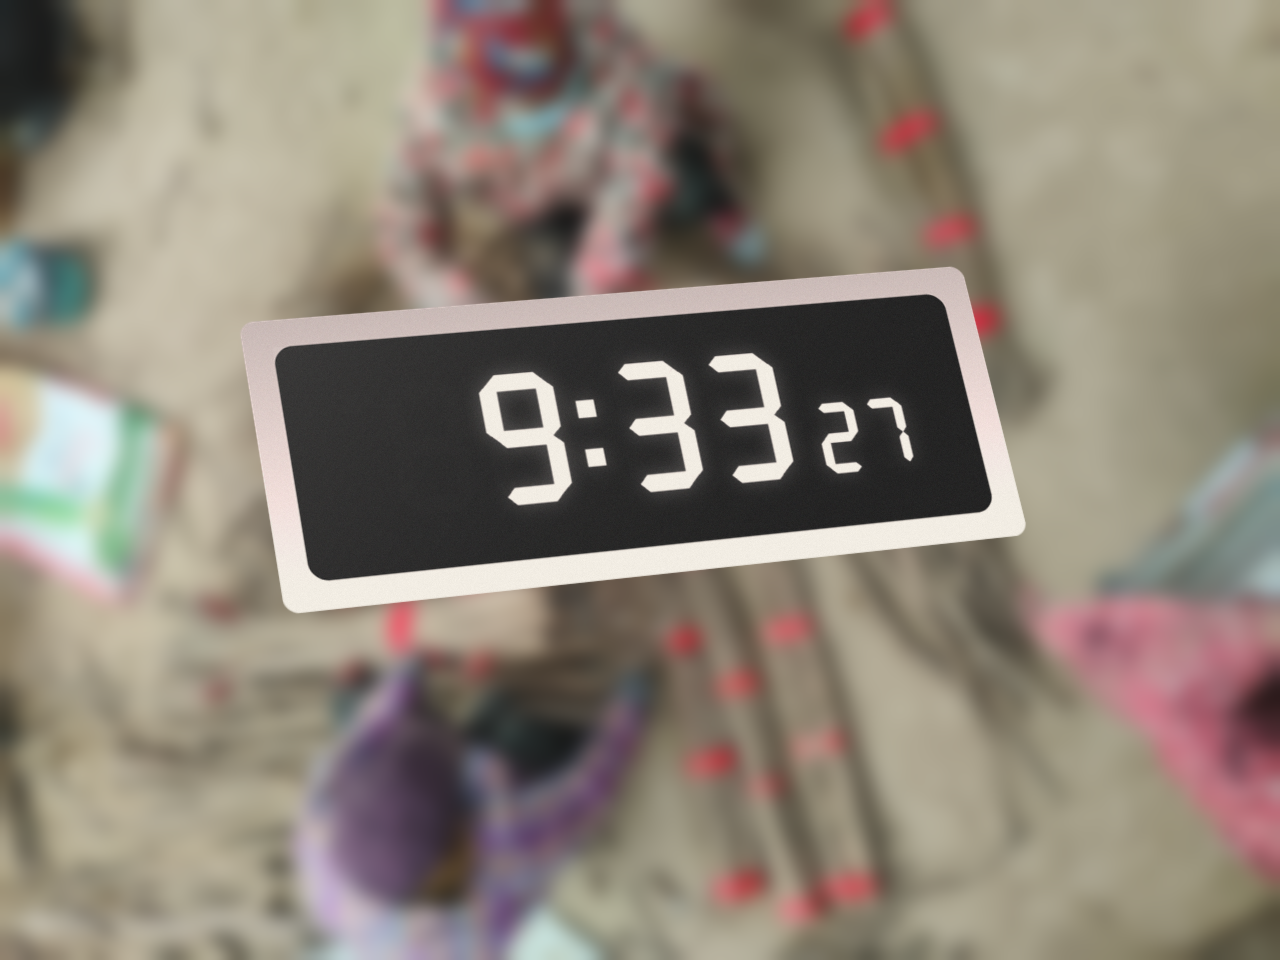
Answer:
9 h 33 min 27 s
